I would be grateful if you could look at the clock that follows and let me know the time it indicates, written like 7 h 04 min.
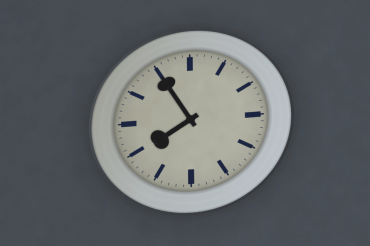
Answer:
7 h 55 min
